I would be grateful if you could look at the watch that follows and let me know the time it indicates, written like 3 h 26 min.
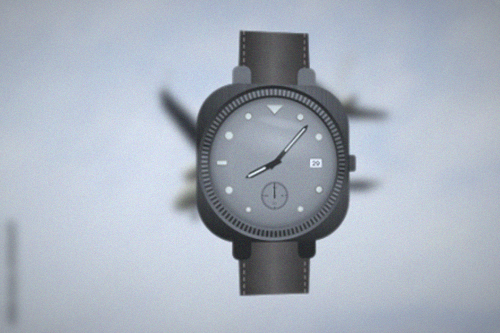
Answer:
8 h 07 min
